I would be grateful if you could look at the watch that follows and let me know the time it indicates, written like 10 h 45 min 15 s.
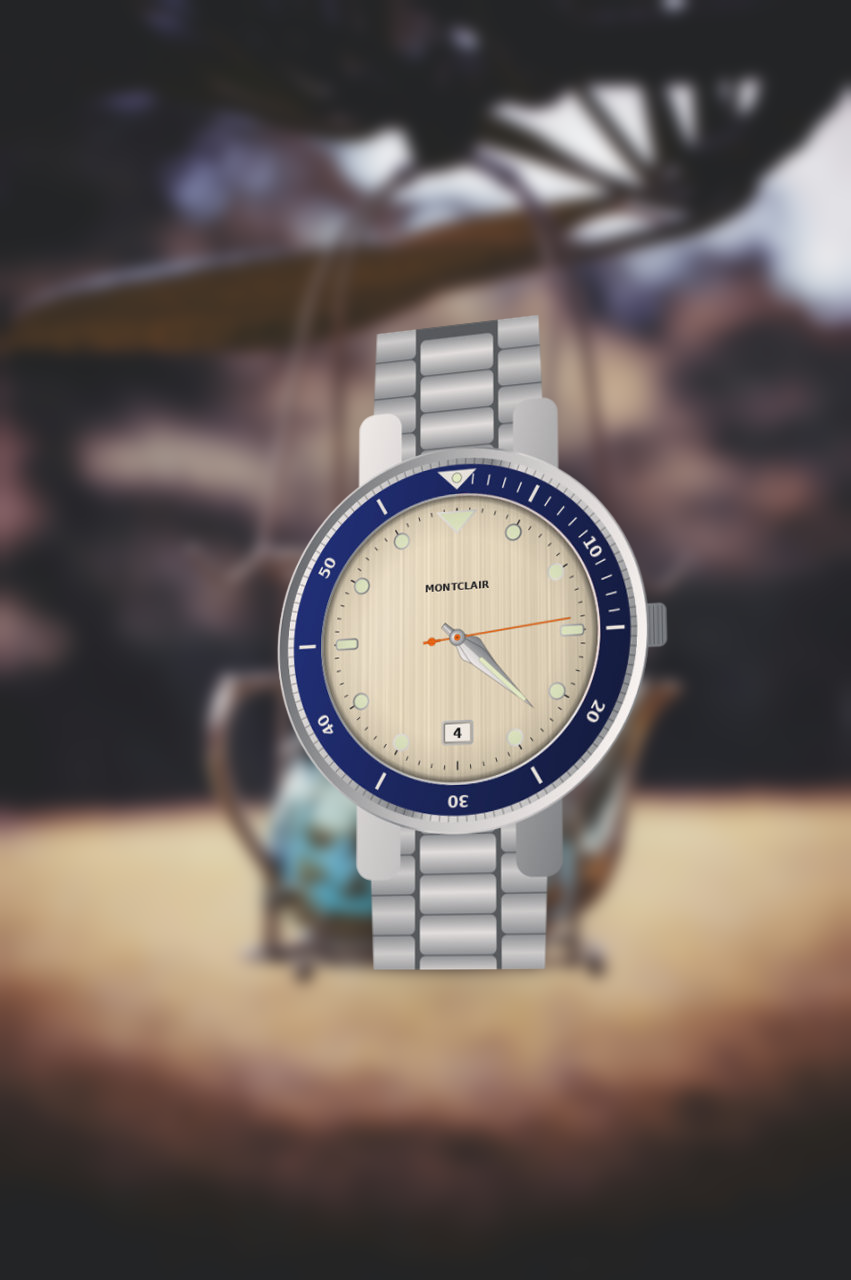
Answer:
4 h 22 min 14 s
